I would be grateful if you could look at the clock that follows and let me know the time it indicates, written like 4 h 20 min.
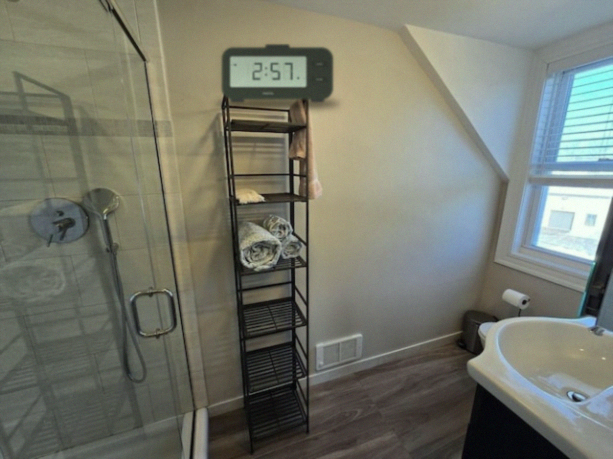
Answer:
2 h 57 min
